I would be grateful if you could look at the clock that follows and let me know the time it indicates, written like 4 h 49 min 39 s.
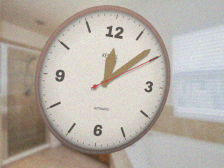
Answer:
12 h 08 min 10 s
